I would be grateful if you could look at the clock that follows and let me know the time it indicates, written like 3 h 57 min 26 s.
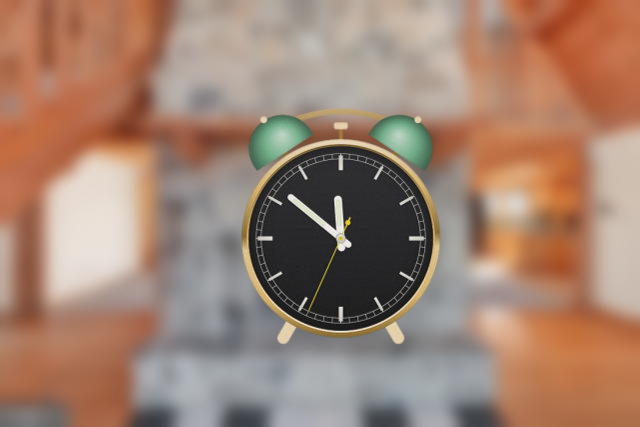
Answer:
11 h 51 min 34 s
